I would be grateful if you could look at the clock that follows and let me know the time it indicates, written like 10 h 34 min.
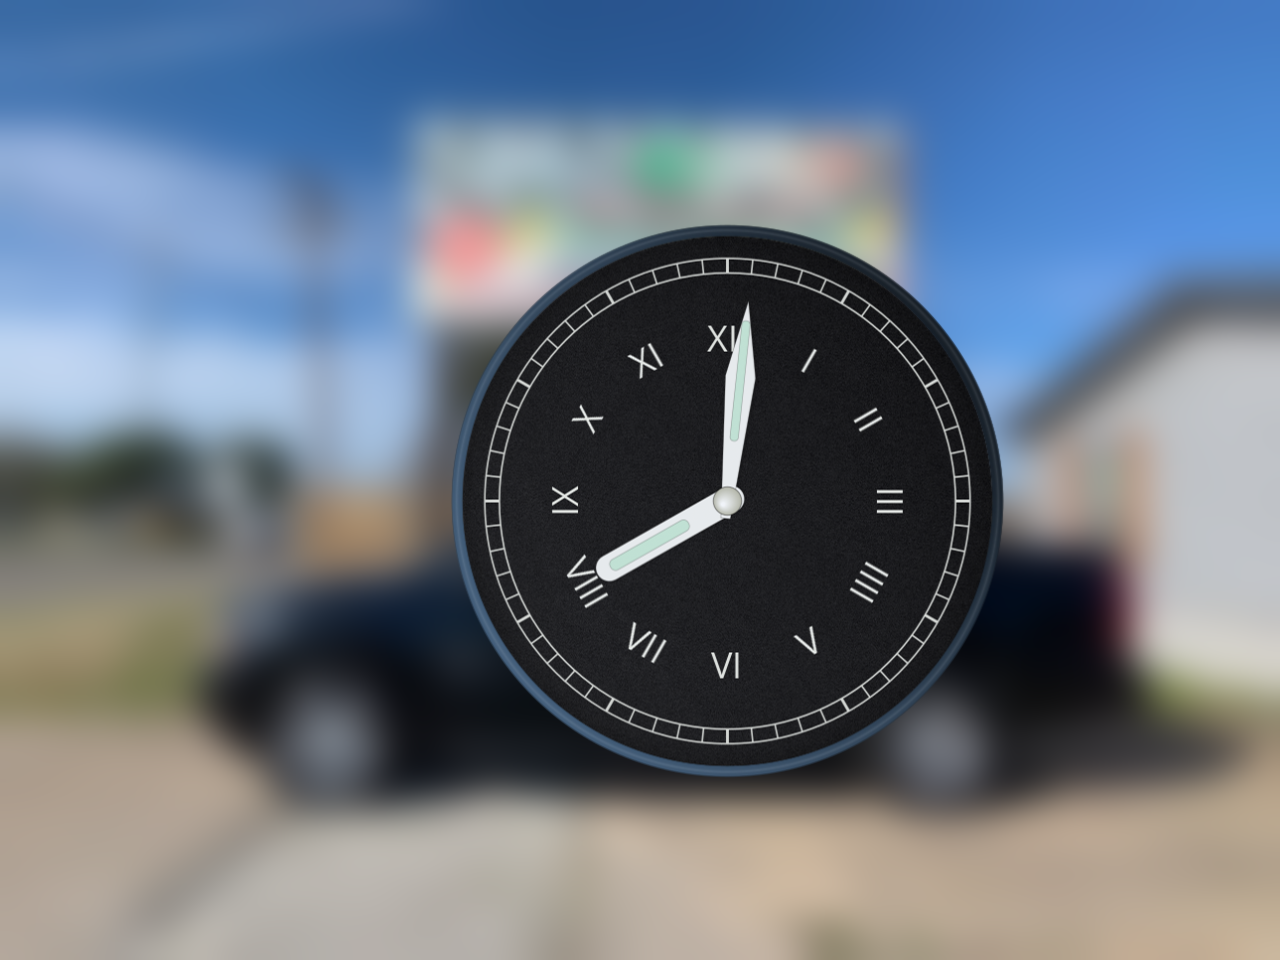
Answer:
8 h 01 min
